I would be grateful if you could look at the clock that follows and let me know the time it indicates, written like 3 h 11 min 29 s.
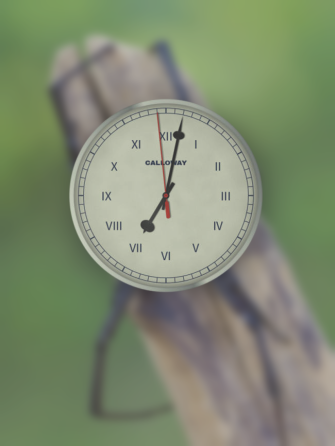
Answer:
7 h 01 min 59 s
